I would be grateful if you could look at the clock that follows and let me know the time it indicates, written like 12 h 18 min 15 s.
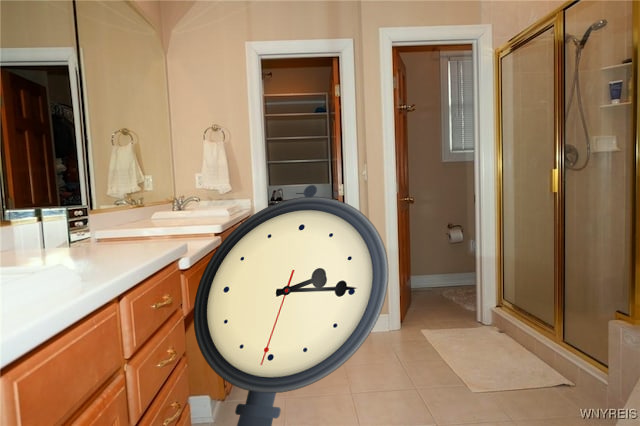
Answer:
2 h 14 min 31 s
